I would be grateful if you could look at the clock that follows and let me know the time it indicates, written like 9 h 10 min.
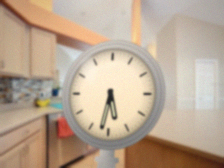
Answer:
5 h 32 min
